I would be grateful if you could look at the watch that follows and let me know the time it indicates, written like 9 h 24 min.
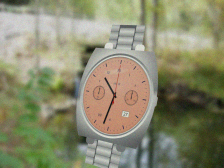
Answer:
10 h 32 min
